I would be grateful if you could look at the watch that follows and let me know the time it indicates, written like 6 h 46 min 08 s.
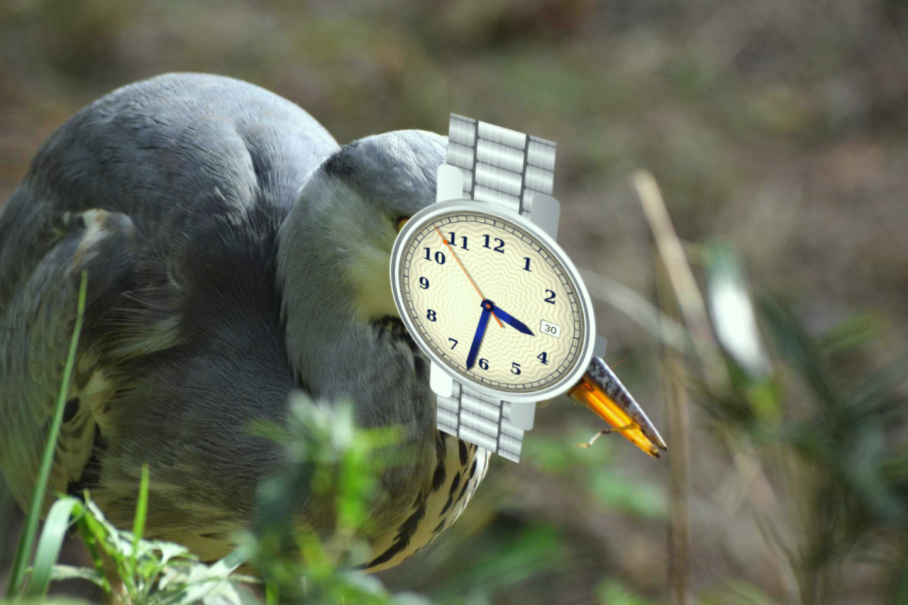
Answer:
3 h 31 min 53 s
